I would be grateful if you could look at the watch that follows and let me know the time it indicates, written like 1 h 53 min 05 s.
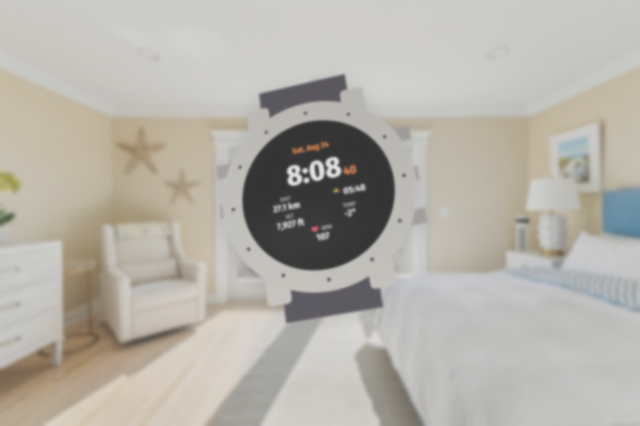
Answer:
8 h 08 min 40 s
